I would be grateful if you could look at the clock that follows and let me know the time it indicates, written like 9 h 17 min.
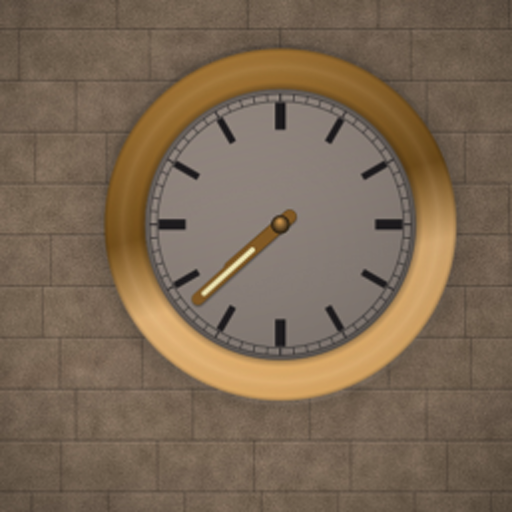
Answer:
7 h 38 min
